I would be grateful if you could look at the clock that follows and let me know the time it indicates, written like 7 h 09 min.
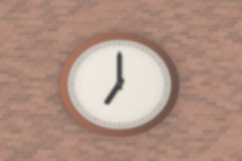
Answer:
7 h 00 min
